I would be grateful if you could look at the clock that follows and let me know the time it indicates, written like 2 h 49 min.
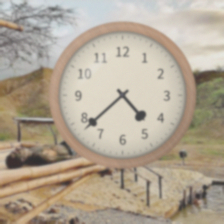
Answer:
4 h 38 min
